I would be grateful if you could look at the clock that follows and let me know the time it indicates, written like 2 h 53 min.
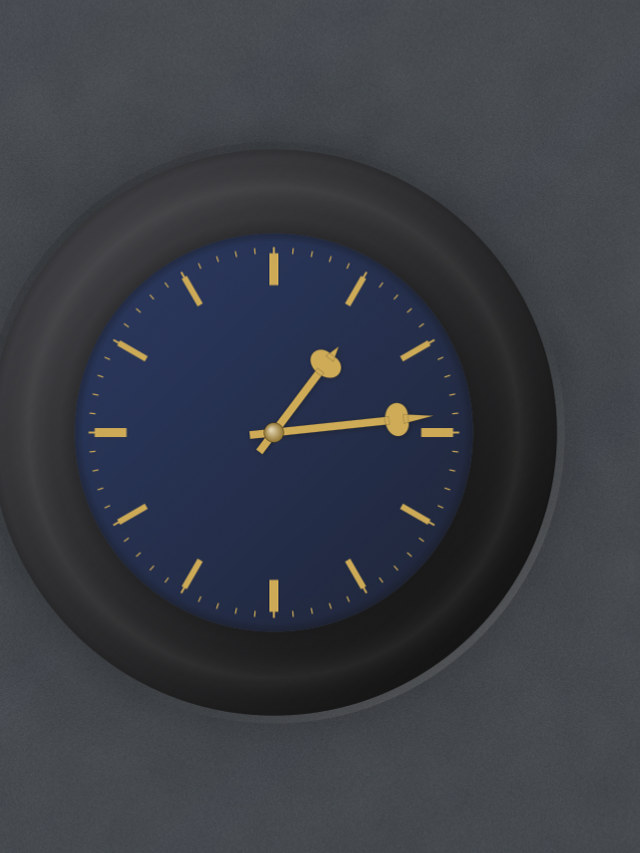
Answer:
1 h 14 min
